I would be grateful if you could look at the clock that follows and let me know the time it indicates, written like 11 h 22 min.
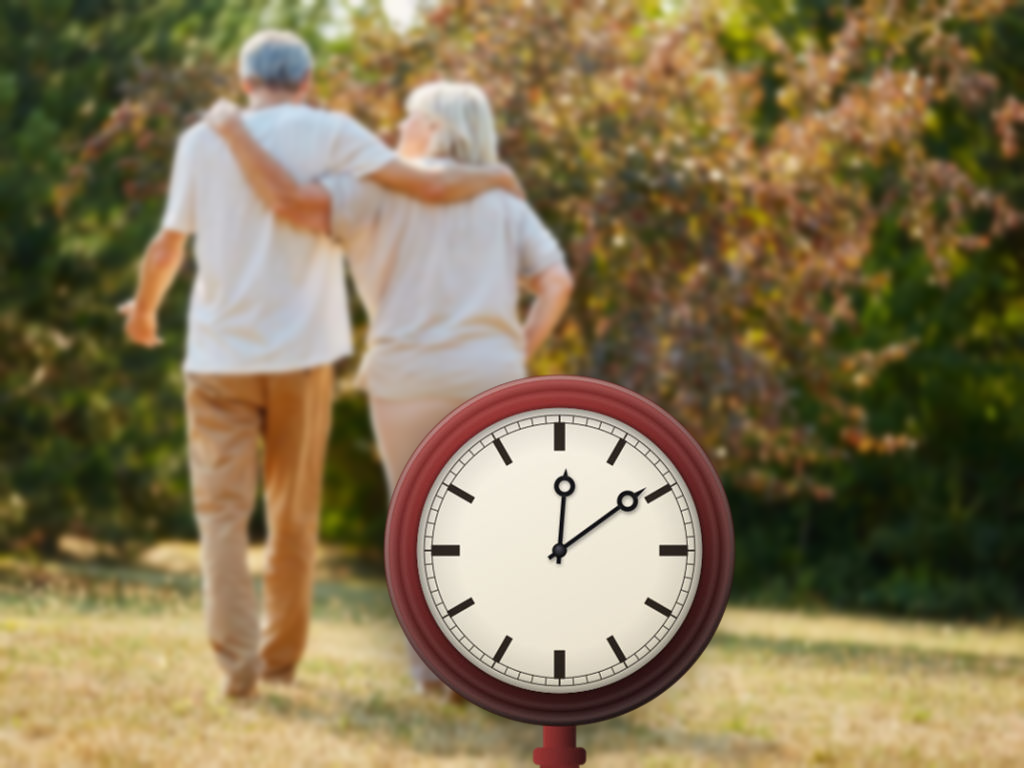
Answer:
12 h 09 min
